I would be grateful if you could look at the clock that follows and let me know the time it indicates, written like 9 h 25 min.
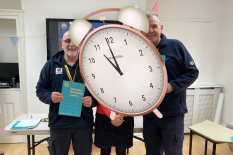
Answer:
10 h 59 min
